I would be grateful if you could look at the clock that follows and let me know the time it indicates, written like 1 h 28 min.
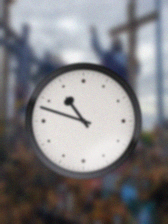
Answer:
10 h 48 min
